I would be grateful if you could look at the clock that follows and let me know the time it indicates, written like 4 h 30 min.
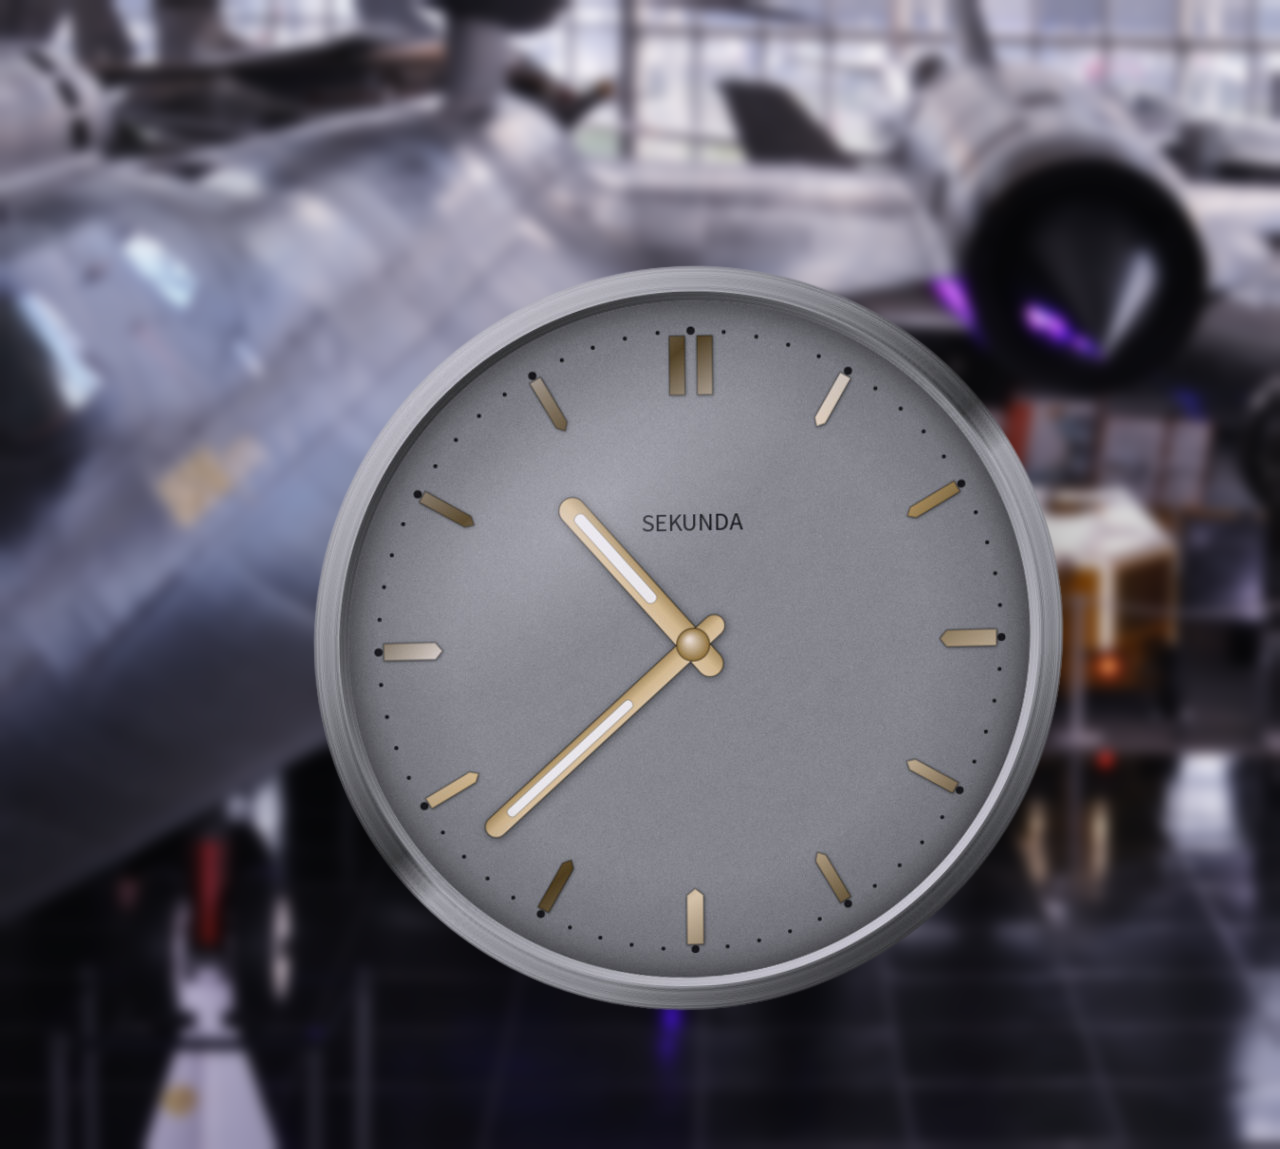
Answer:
10 h 38 min
